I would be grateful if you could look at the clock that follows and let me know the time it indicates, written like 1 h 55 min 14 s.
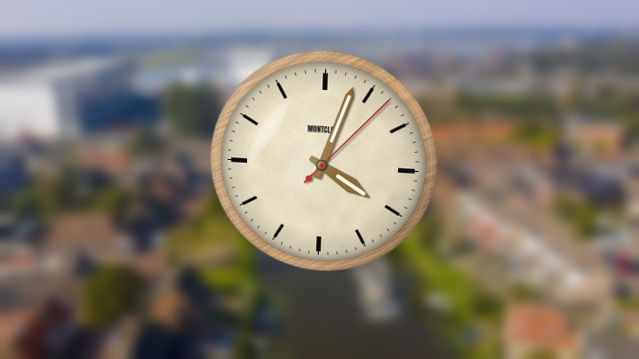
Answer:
4 h 03 min 07 s
